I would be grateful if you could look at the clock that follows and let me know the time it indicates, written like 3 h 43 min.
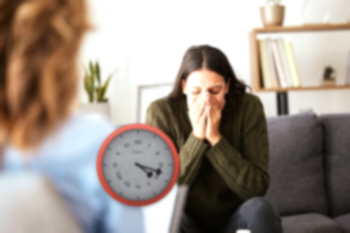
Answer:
4 h 18 min
